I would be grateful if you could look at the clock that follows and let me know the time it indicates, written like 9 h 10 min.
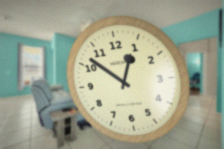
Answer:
12 h 52 min
